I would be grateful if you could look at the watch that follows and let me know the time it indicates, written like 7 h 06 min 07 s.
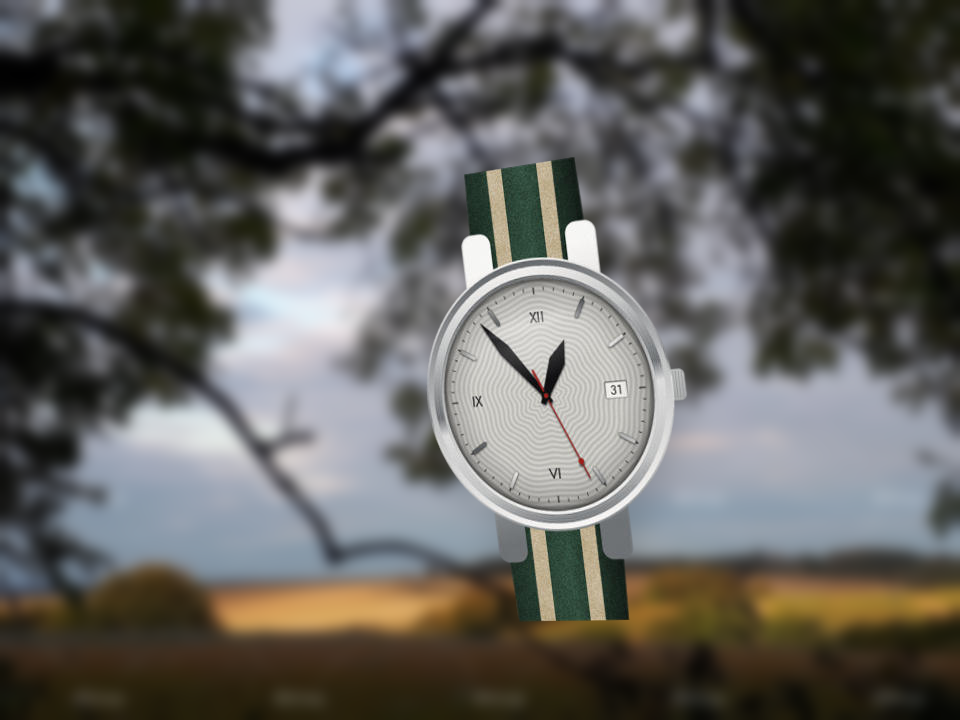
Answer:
12 h 53 min 26 s
